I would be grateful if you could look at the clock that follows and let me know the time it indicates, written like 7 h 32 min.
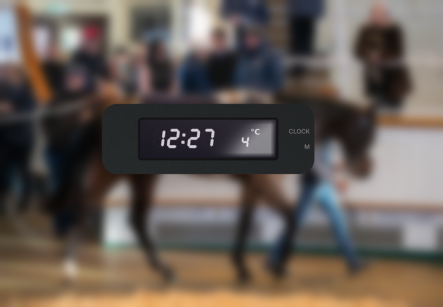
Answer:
12 h 27 min
